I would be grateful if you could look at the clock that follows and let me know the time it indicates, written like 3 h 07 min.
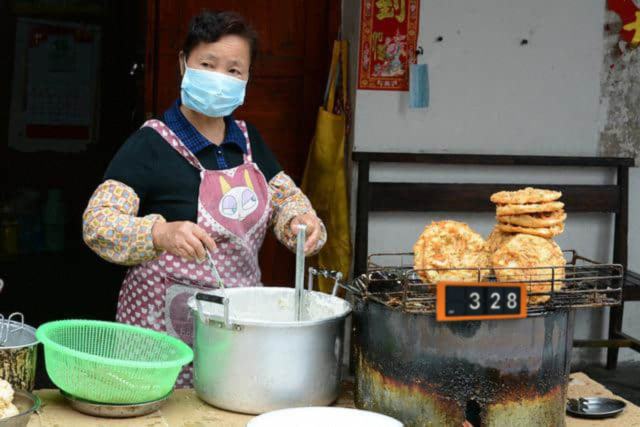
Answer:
3 h 28 min
